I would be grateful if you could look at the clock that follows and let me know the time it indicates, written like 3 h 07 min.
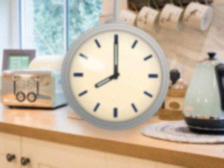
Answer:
8 h 00 min
